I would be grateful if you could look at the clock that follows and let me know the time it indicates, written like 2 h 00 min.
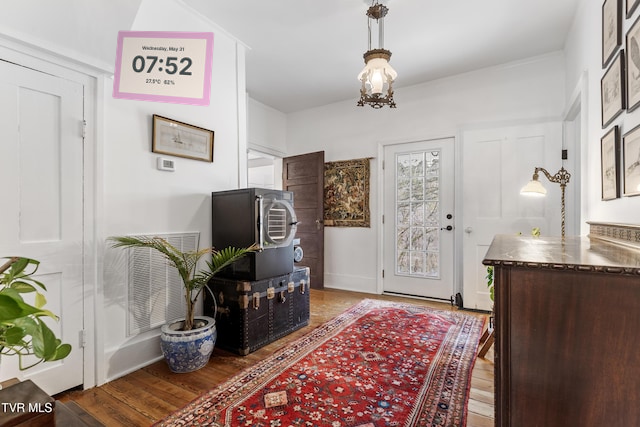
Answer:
7 h 52 min
